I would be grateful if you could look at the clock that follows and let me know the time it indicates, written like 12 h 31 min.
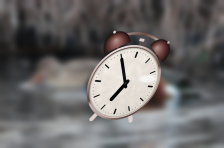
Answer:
6 h 55 min
